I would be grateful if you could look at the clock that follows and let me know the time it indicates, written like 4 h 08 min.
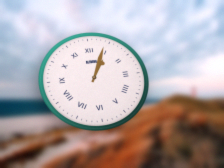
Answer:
1 h 04 min
